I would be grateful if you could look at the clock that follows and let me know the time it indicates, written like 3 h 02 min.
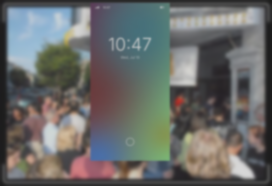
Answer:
10 h 47 min
